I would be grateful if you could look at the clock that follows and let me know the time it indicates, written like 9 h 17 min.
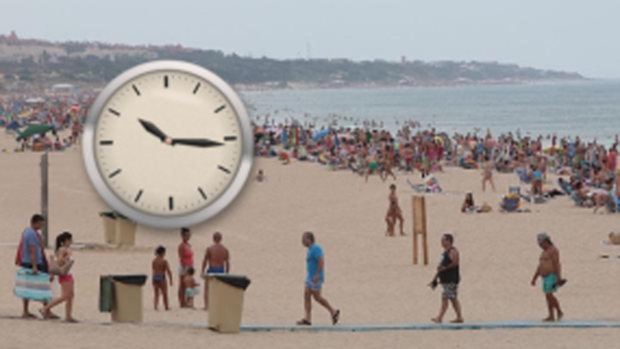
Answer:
10 h 16 min
